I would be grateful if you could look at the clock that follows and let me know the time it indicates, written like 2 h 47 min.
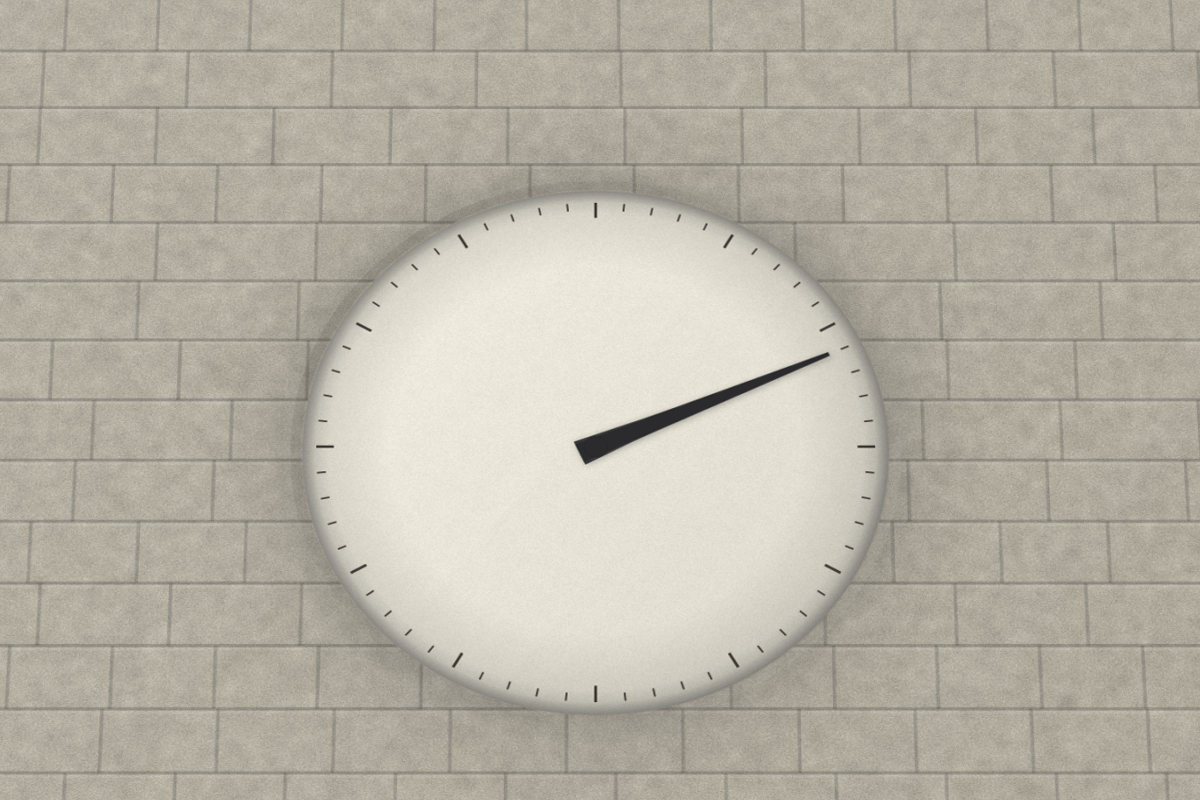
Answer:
2 h 11 min
